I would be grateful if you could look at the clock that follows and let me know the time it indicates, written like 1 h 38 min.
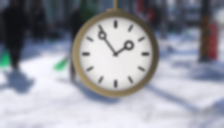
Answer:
1 h 54 min
